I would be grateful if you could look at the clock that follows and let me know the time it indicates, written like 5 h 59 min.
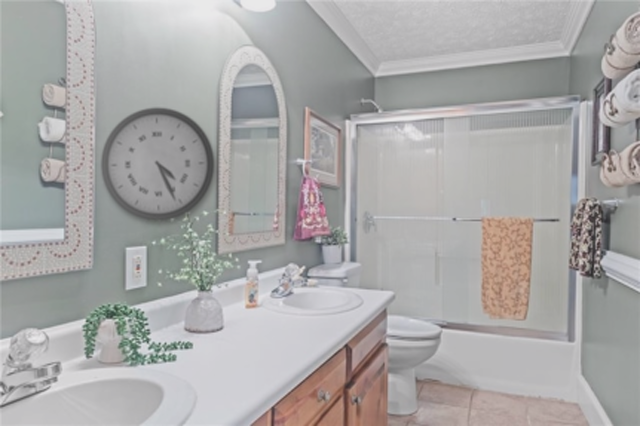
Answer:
4 h 26 min
